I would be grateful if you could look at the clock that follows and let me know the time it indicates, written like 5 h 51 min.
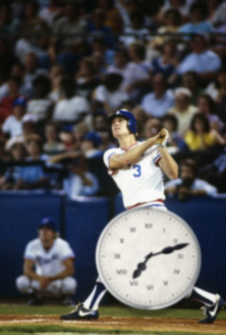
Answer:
7 h 12 min
